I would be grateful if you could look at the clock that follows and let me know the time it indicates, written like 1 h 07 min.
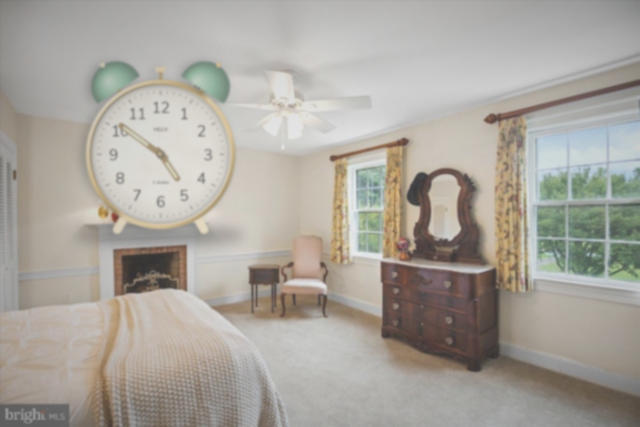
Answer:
4 h 51 min
